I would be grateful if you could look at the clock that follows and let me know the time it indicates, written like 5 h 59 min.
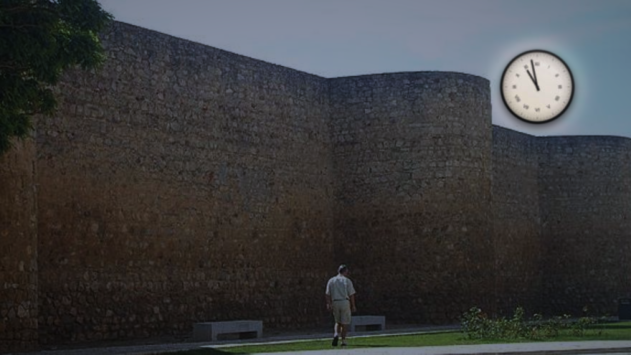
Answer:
10 h 58 min
